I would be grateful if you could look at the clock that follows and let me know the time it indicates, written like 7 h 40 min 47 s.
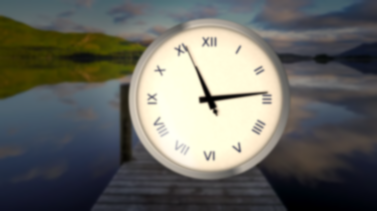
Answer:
11 h 13 min 56 s
